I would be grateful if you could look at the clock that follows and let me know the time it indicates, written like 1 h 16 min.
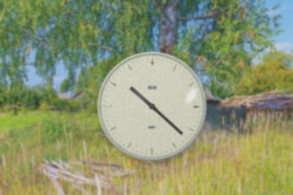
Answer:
10 h 22 min
